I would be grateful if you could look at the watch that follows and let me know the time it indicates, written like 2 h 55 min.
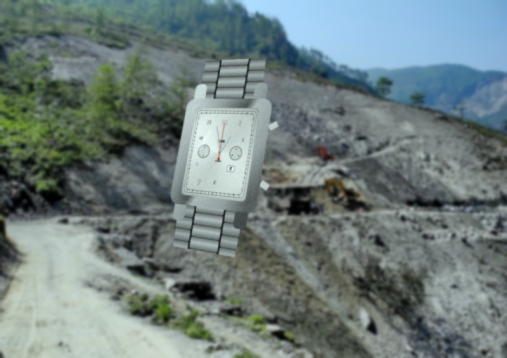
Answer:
12 h 57 min
